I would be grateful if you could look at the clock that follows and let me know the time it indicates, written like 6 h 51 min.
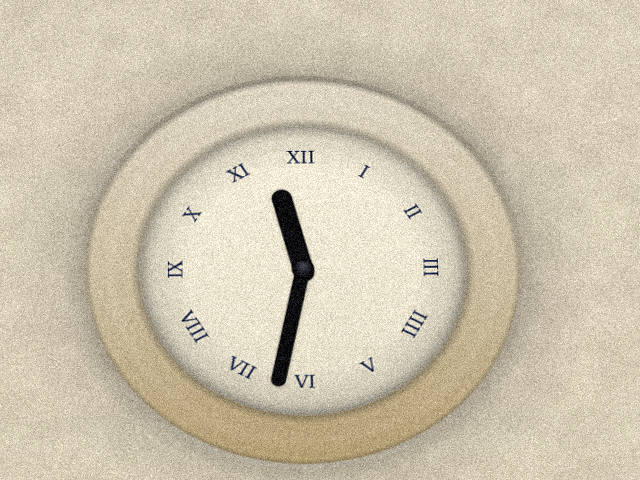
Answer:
11 h 32 min
